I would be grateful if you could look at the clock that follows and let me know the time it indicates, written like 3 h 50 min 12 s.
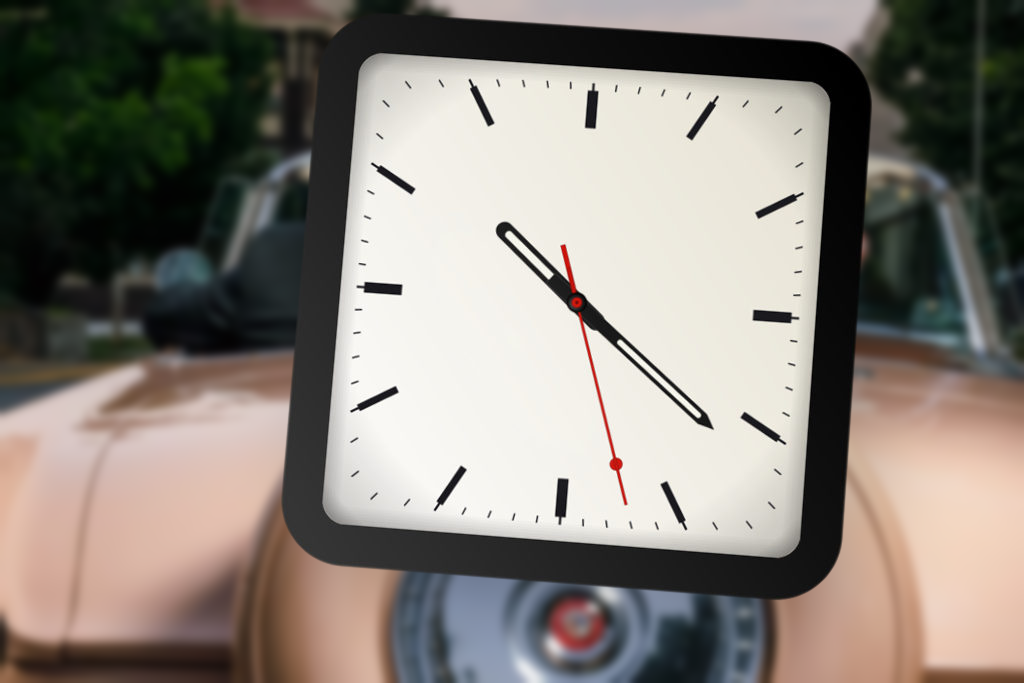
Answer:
10 h 21 min 27 s
